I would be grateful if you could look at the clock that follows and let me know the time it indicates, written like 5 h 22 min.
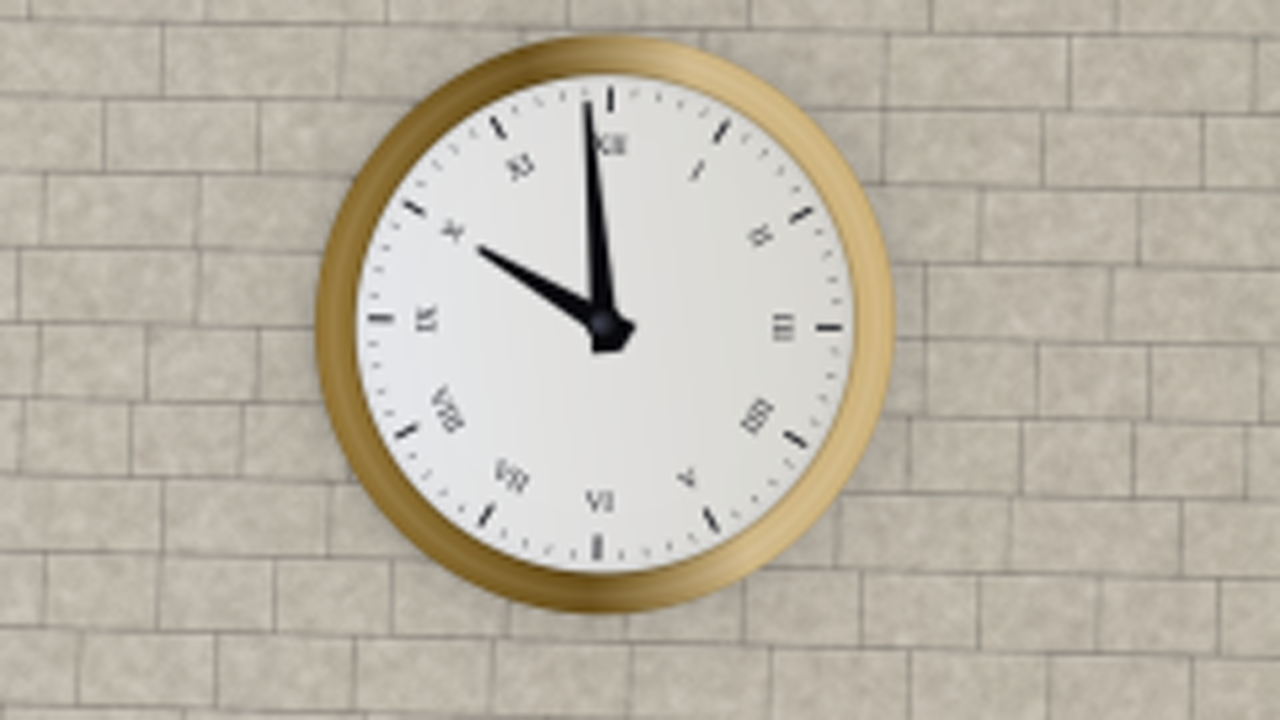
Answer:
9 h 59 min
